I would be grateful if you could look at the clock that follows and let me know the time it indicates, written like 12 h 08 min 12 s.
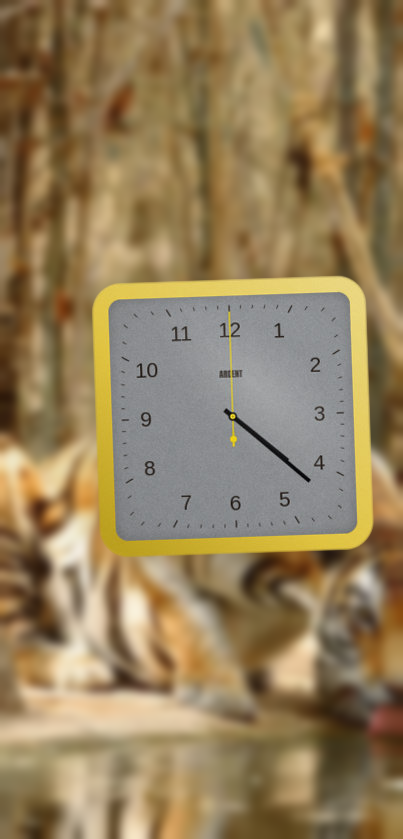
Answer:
4 h 22 min 00 s
